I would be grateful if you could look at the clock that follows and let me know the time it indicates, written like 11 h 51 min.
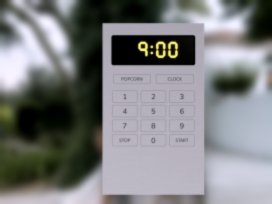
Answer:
9 h 00 min
